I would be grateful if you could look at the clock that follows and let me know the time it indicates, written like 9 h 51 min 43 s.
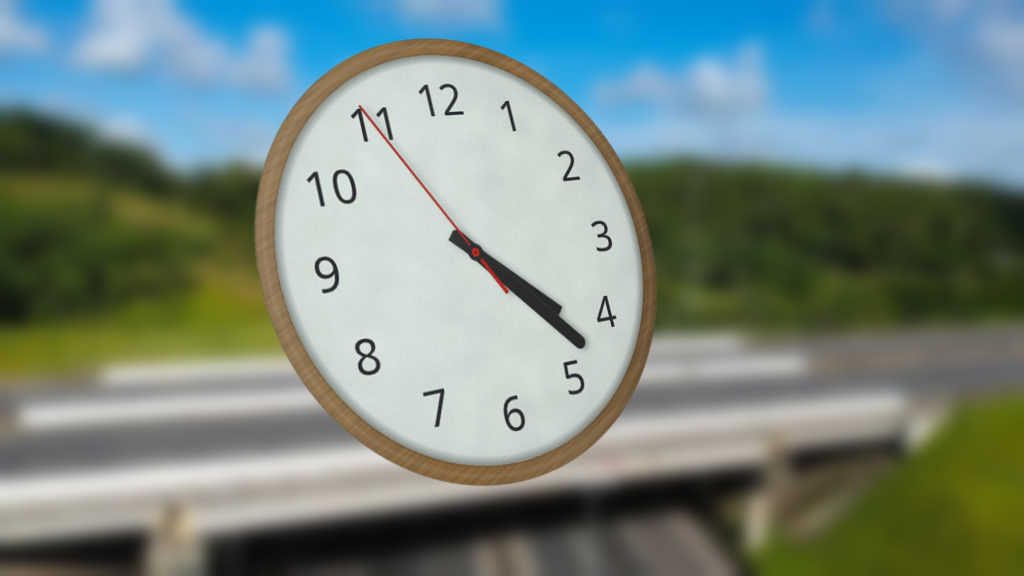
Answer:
4 h 22 min 55 s
